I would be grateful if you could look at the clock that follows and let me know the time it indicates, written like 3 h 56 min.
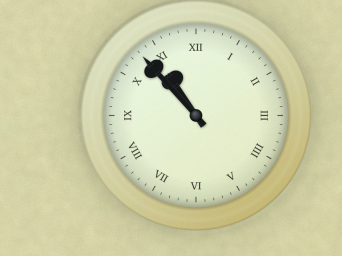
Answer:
10 h 53 min
